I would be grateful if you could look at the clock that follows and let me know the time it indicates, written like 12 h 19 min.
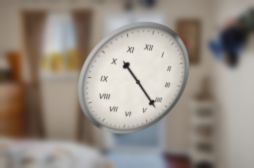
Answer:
10 h 22 min
